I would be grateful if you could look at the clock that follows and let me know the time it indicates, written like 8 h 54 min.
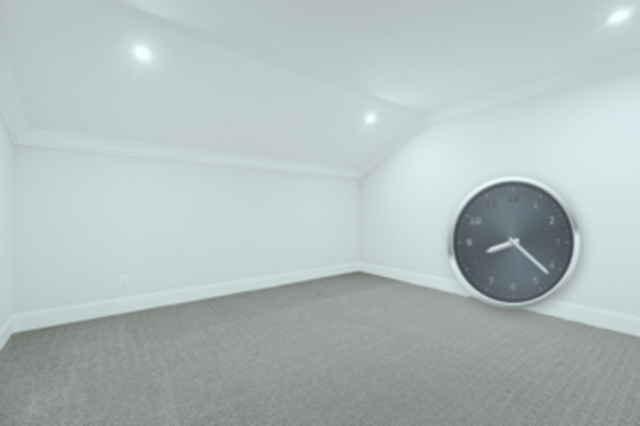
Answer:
8 h 22 min
